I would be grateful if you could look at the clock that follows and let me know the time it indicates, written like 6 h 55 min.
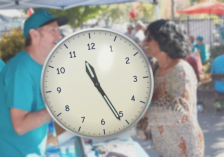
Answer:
11 h 26 min
